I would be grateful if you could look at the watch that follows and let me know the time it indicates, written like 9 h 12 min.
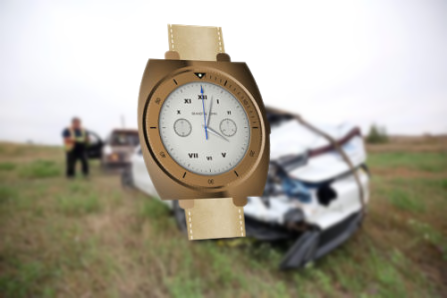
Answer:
4 h 03 min
